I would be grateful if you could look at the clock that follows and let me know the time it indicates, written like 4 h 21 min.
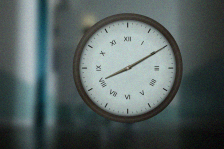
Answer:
8 h 10 min
